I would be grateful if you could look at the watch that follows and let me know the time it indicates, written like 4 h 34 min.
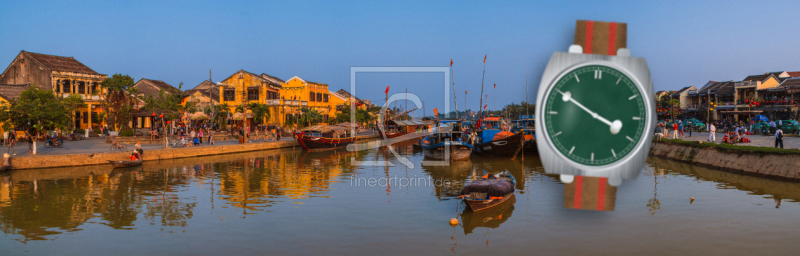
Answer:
3 h 50 min
